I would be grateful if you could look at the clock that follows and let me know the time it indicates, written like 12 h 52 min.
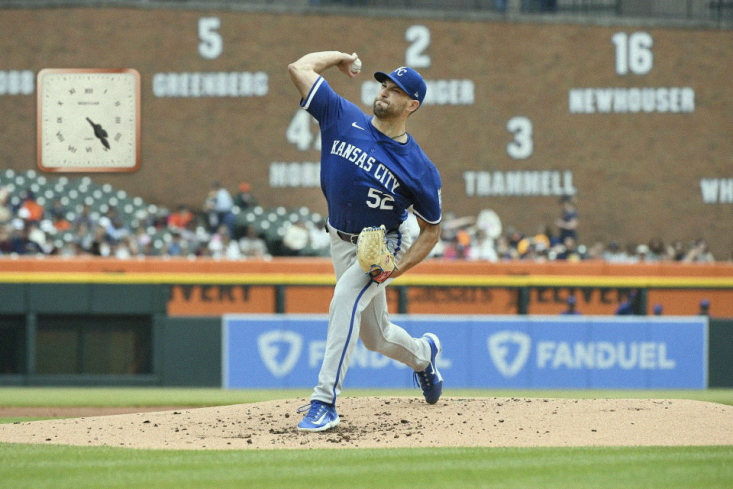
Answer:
4 h 24 min
